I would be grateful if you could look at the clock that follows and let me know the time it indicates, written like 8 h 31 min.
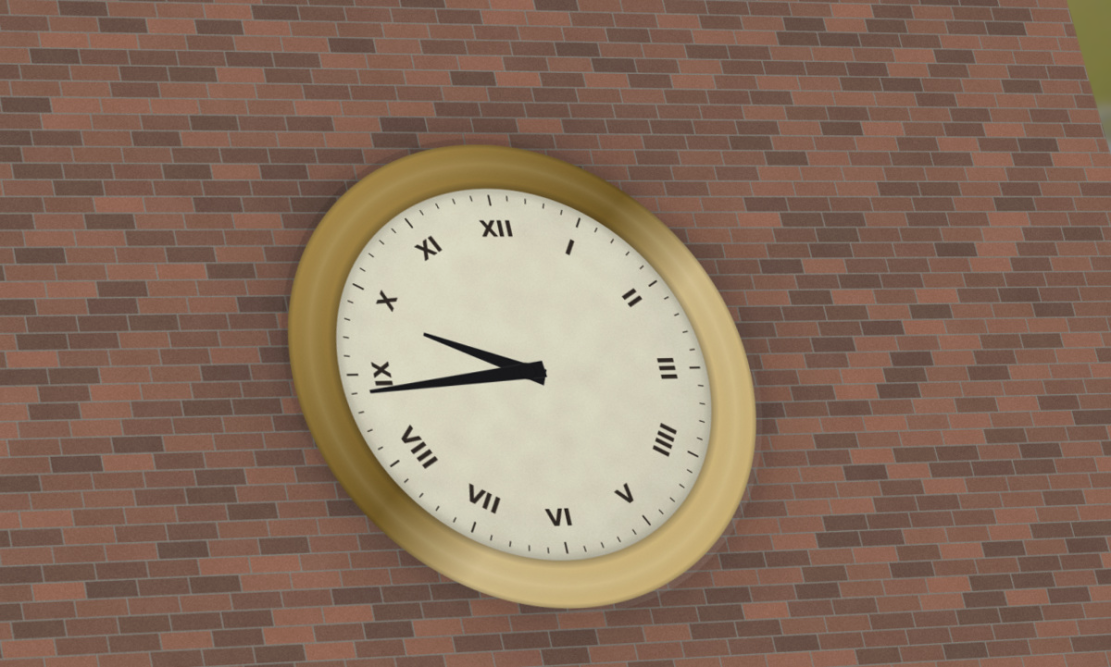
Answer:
9 h 44 min
